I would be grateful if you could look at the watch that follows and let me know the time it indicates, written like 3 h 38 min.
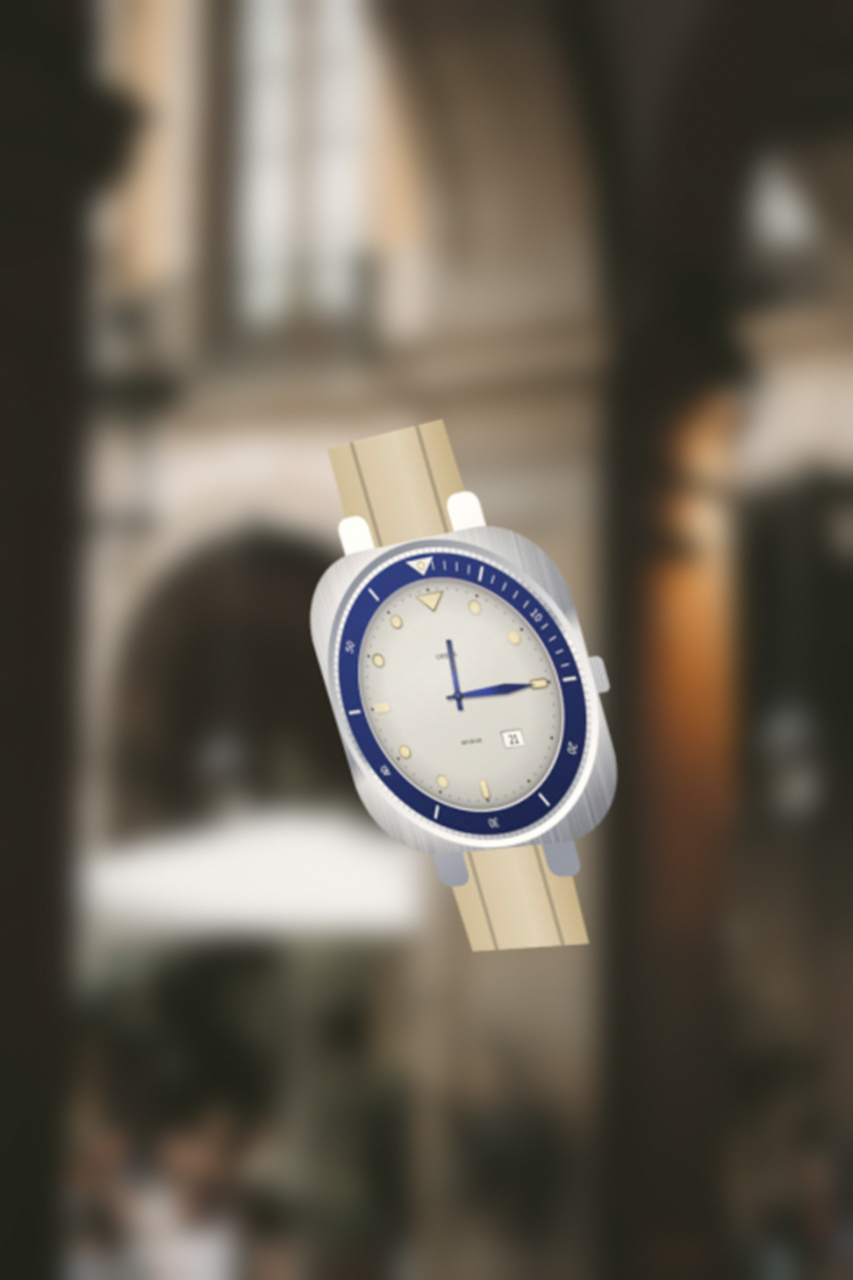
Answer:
12 h 15 min
